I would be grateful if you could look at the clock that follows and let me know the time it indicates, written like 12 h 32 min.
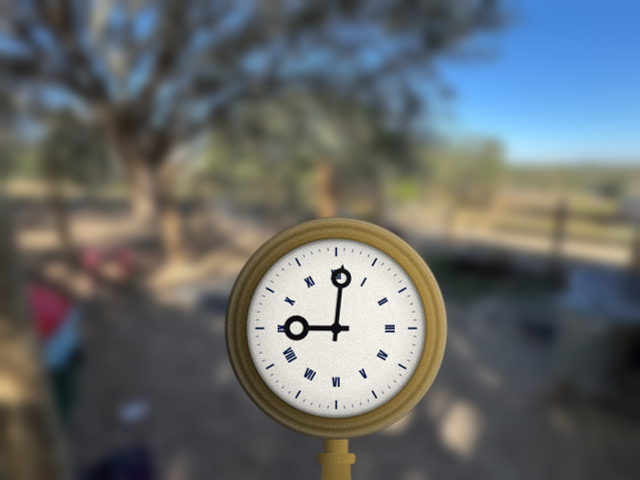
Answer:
9 h 01 min
